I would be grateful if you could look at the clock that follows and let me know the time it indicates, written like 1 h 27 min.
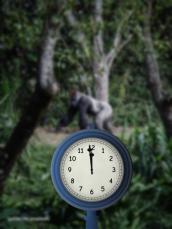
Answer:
11 h 59 min
